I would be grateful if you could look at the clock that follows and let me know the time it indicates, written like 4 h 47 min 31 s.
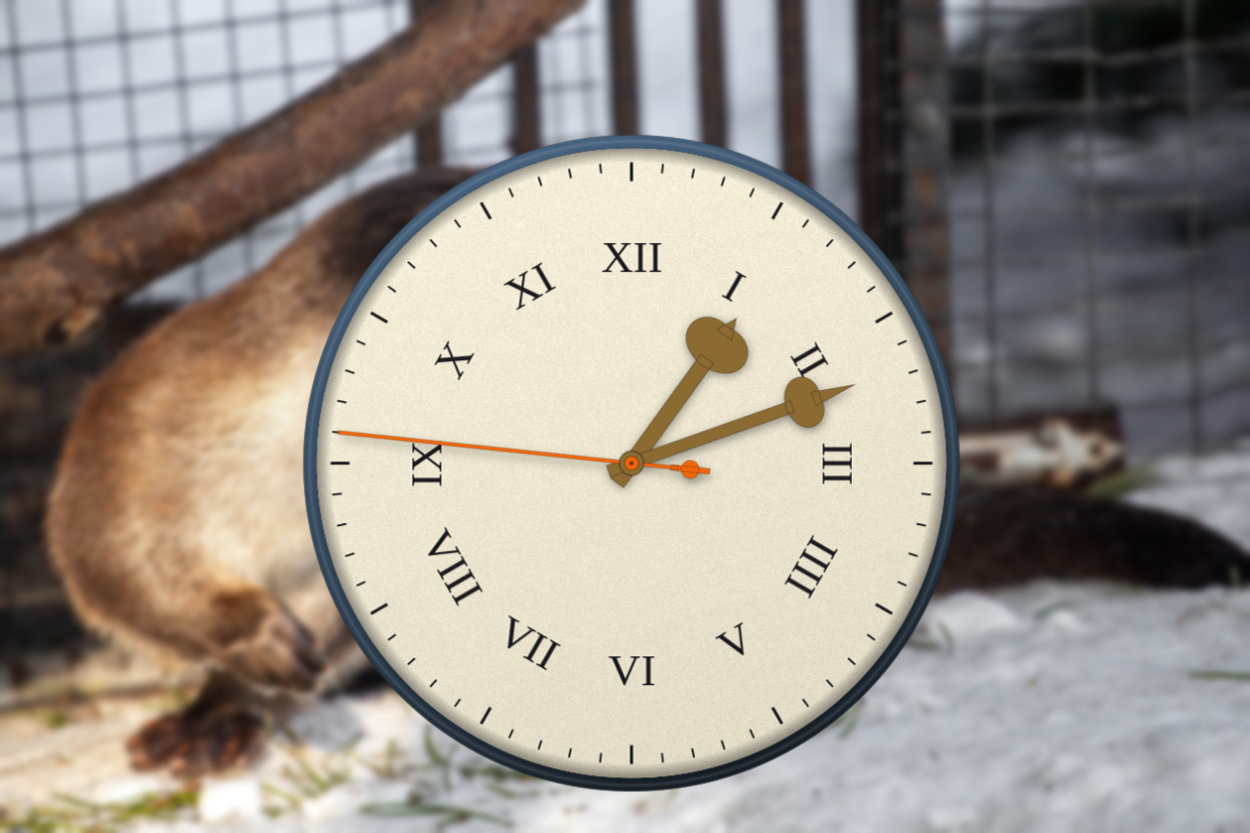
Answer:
1 h 11 min 46 s
